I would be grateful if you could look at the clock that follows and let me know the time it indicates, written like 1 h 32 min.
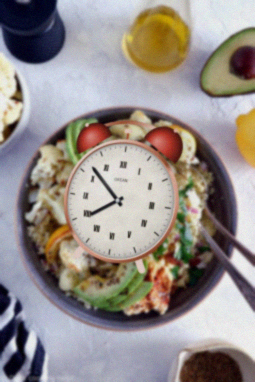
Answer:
7 h 52 min
